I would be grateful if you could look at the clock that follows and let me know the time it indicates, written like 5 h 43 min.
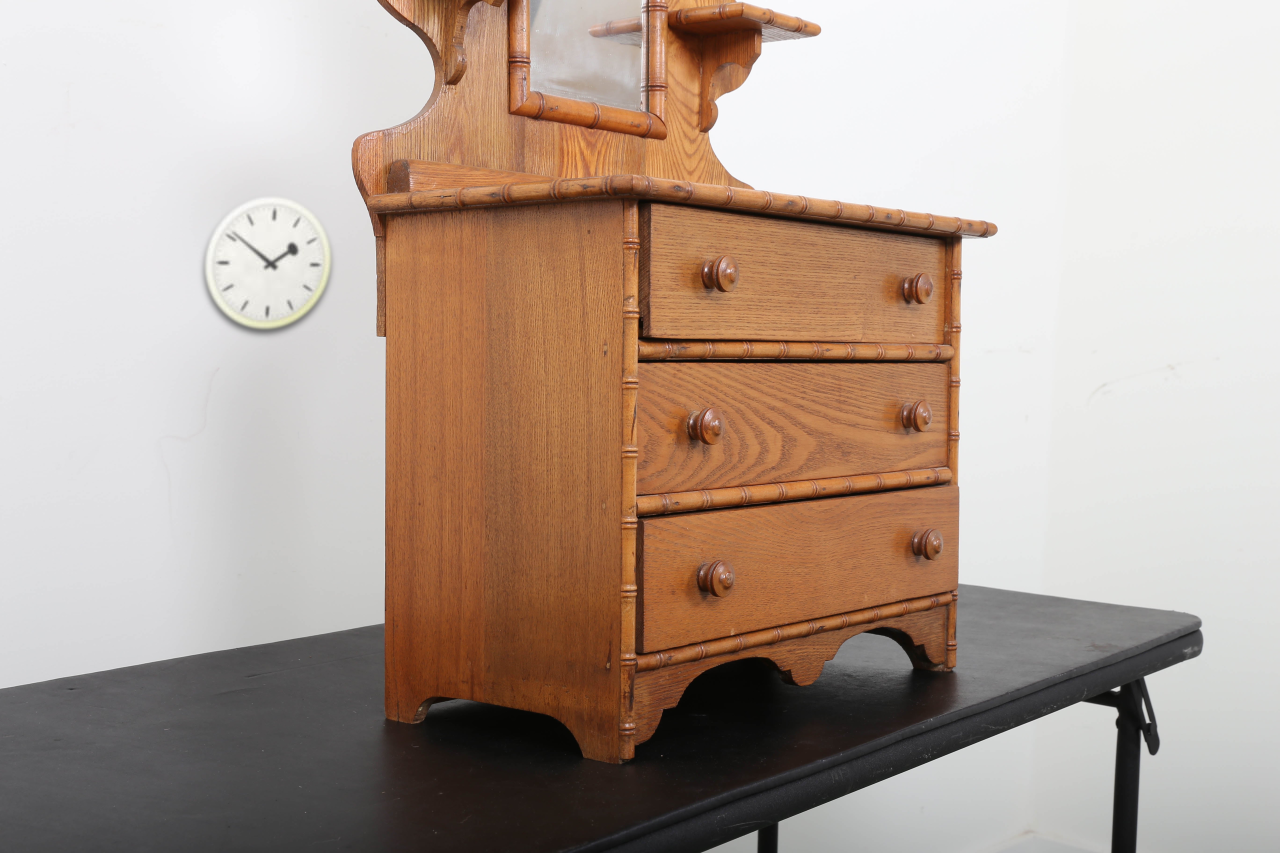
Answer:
1 h 51 min
